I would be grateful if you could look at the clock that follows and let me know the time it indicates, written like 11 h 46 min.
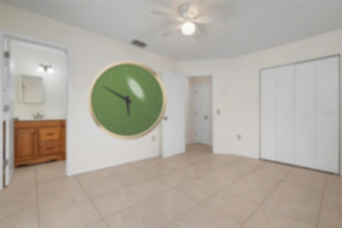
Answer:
5 h 50 min
